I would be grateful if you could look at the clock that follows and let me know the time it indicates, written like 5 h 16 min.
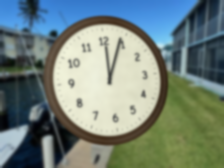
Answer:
12 h 04 min
